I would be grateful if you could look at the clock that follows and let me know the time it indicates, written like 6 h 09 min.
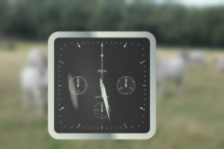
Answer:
5 h 28 min
